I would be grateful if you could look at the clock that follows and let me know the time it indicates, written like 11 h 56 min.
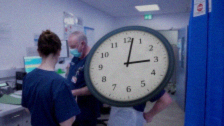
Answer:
3 h 02 min
